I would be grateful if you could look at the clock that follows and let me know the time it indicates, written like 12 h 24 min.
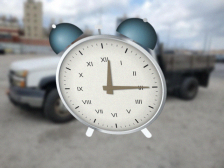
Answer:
12 h 15 min
